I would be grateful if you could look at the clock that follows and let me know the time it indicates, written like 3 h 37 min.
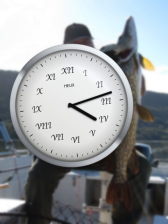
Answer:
4 h 13 min
